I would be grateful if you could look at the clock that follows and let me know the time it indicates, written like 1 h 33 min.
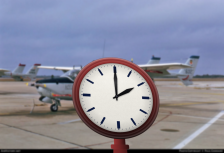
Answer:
2 h 00 min
